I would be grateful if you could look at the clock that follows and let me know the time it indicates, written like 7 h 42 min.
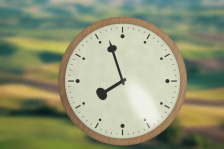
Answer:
7 h 57 min
